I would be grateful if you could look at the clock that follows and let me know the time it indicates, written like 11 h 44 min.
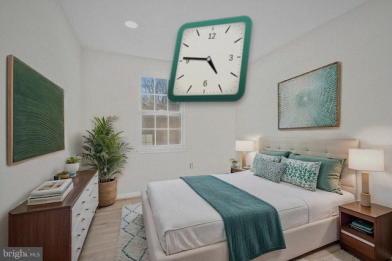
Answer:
4 h 46 min
